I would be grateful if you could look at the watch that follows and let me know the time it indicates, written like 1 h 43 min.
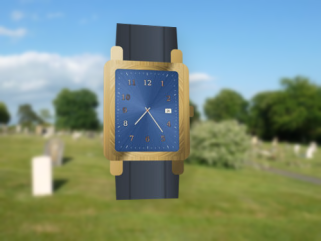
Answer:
7 h 24 min
